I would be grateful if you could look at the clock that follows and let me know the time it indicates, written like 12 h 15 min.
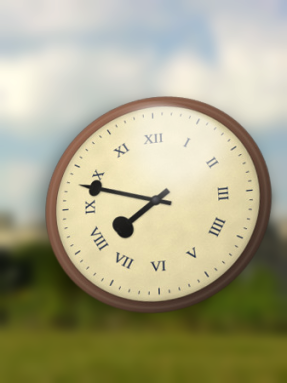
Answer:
7 h 48 min
